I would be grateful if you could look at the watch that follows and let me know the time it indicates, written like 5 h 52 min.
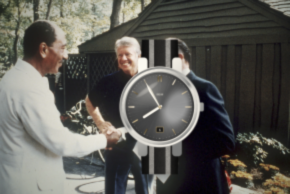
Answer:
7 h 55 min
